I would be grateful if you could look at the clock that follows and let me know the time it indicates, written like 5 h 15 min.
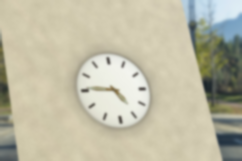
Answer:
4 h 46 min
